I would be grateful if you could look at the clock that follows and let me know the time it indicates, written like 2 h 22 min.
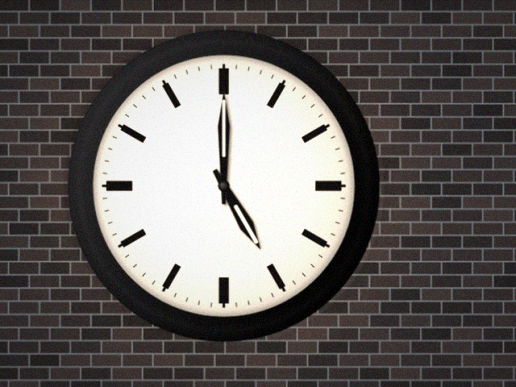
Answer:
5 h 00 min
